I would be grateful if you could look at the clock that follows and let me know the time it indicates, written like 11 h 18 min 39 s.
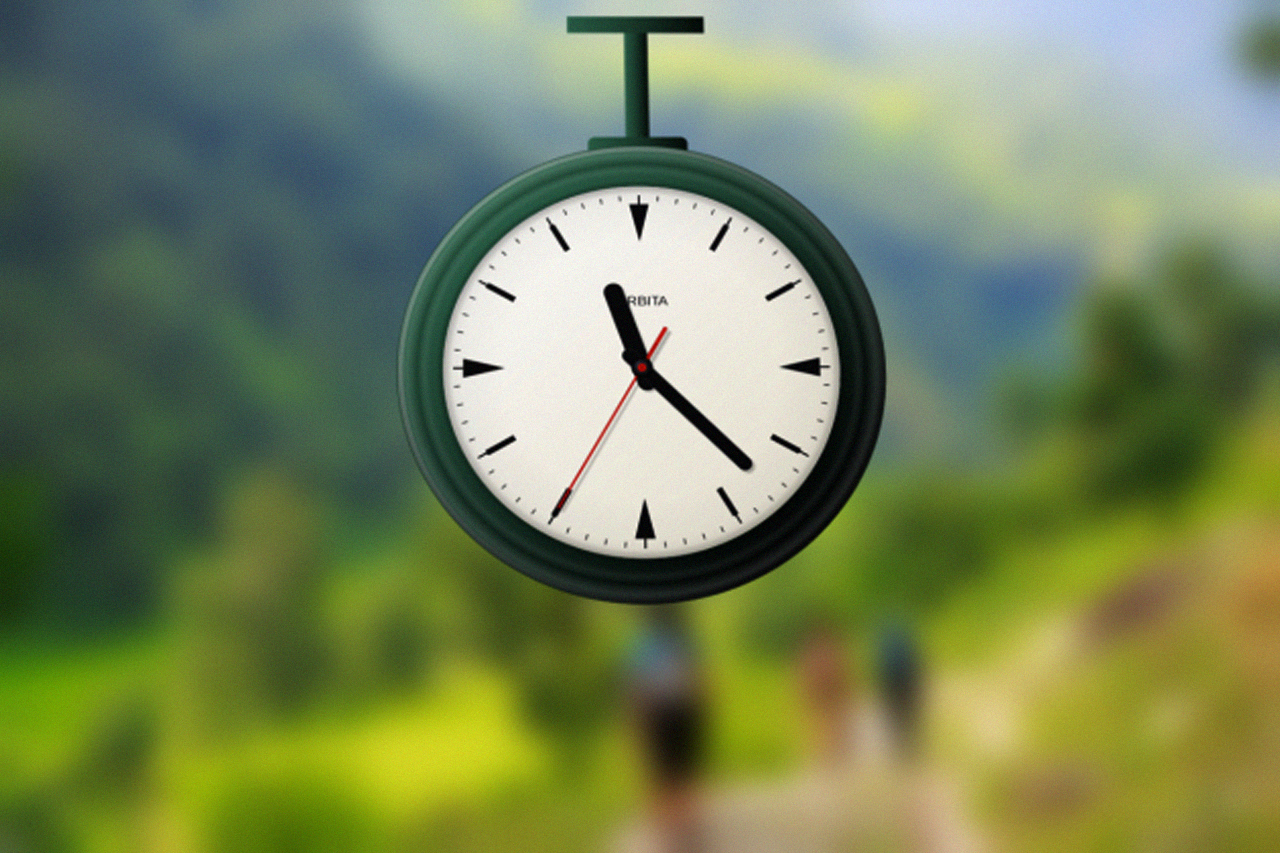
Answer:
11 h 22 min 35 s
